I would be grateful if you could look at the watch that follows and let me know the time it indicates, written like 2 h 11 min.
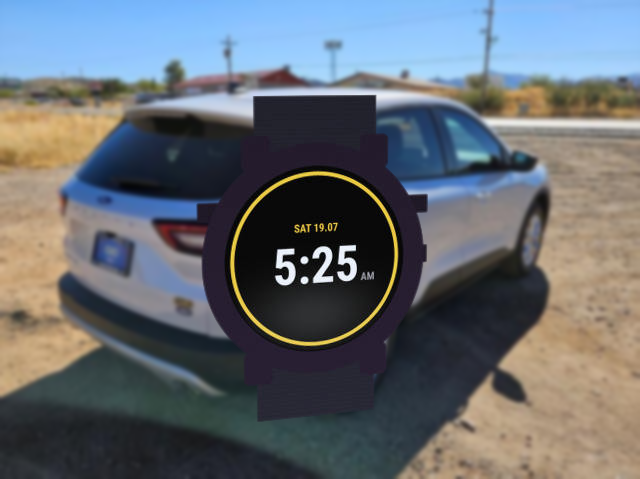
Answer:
5 h 25 min
